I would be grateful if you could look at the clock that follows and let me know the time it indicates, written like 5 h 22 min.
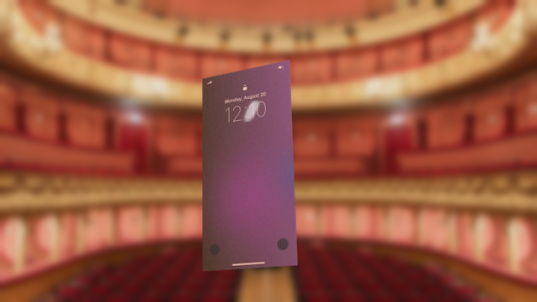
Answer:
12 h 10 min
